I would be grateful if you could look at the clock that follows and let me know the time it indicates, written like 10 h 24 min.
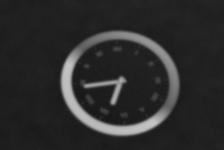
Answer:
6 h 44 min
